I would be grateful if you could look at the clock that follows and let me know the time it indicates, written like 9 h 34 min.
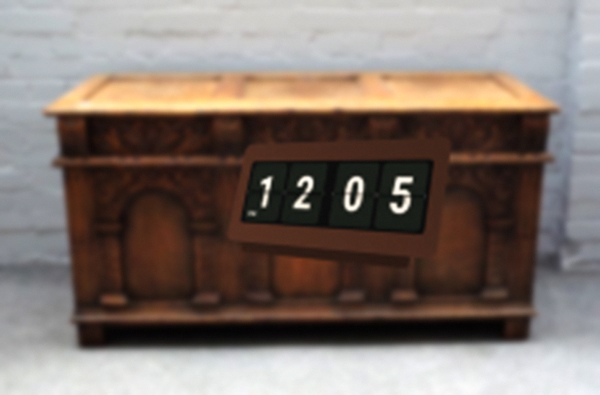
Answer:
12 h 05 min
